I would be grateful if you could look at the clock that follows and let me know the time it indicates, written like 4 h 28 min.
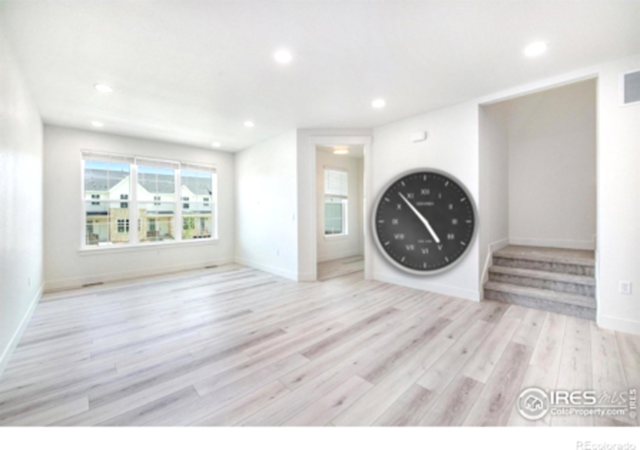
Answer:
4 h 53 min
